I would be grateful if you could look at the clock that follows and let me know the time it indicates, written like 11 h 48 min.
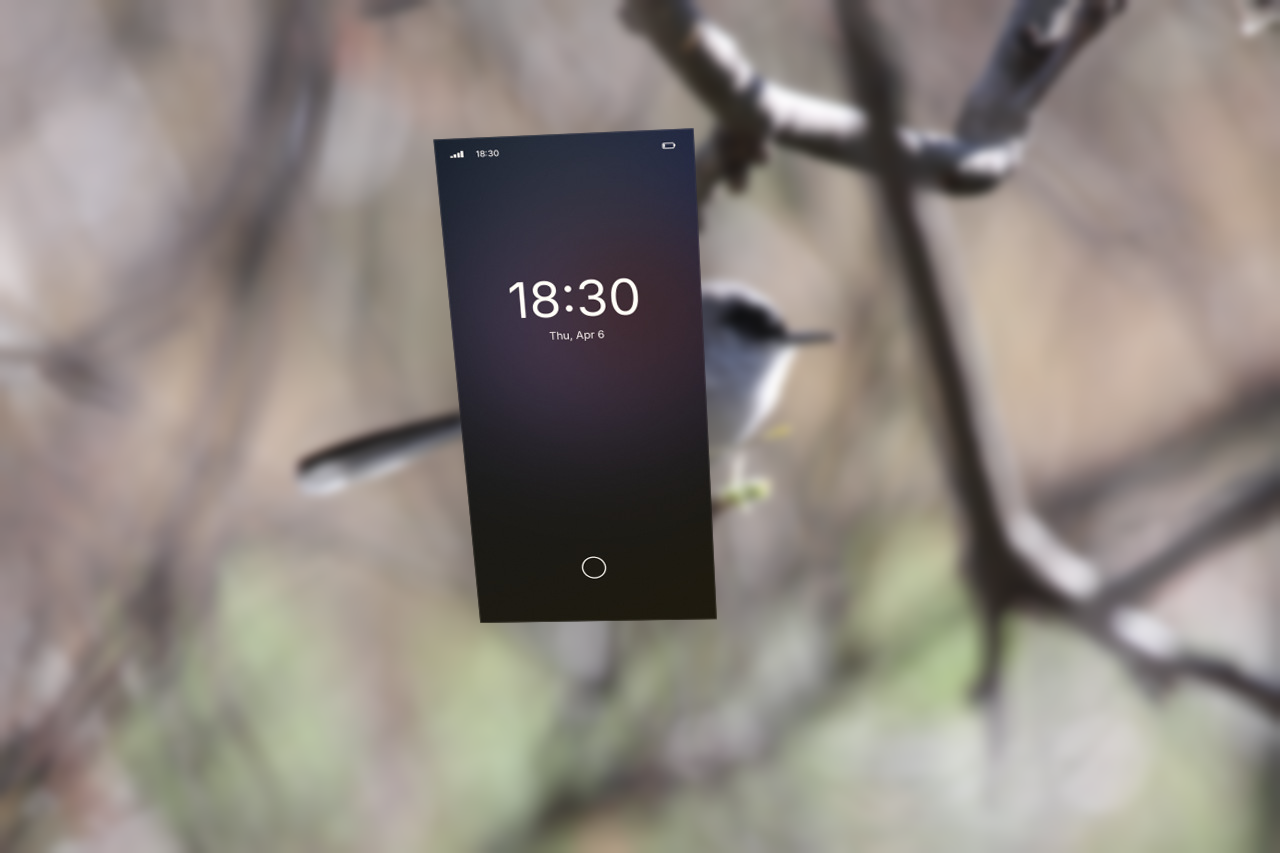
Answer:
18 h 30 min
